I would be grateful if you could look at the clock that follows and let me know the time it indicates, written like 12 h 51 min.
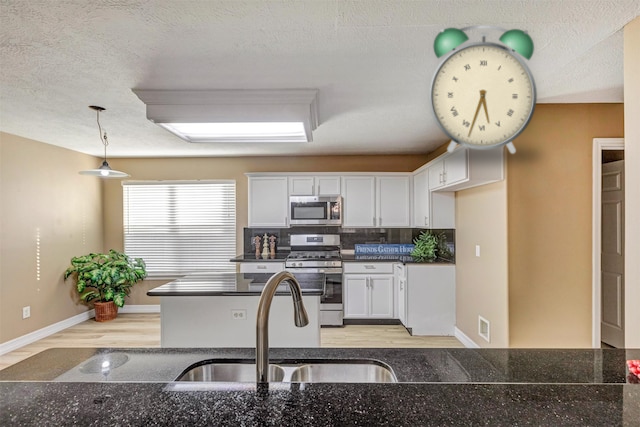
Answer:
5 h 33 min
